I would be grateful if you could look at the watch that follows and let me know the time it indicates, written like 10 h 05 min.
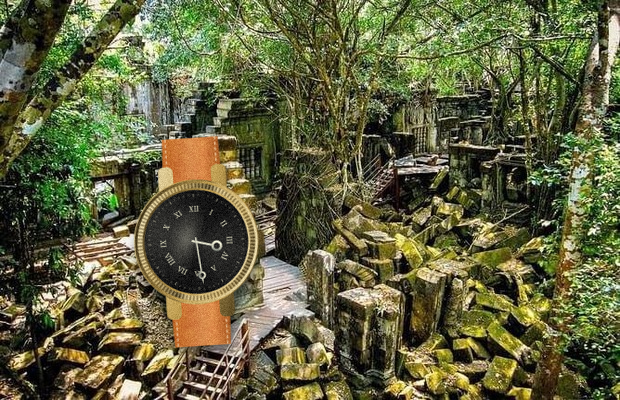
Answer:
3 h 29 min
